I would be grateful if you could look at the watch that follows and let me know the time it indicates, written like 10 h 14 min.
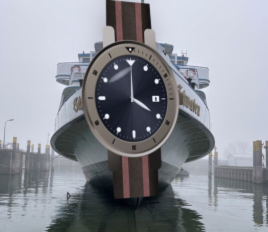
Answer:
4 h 00 min
